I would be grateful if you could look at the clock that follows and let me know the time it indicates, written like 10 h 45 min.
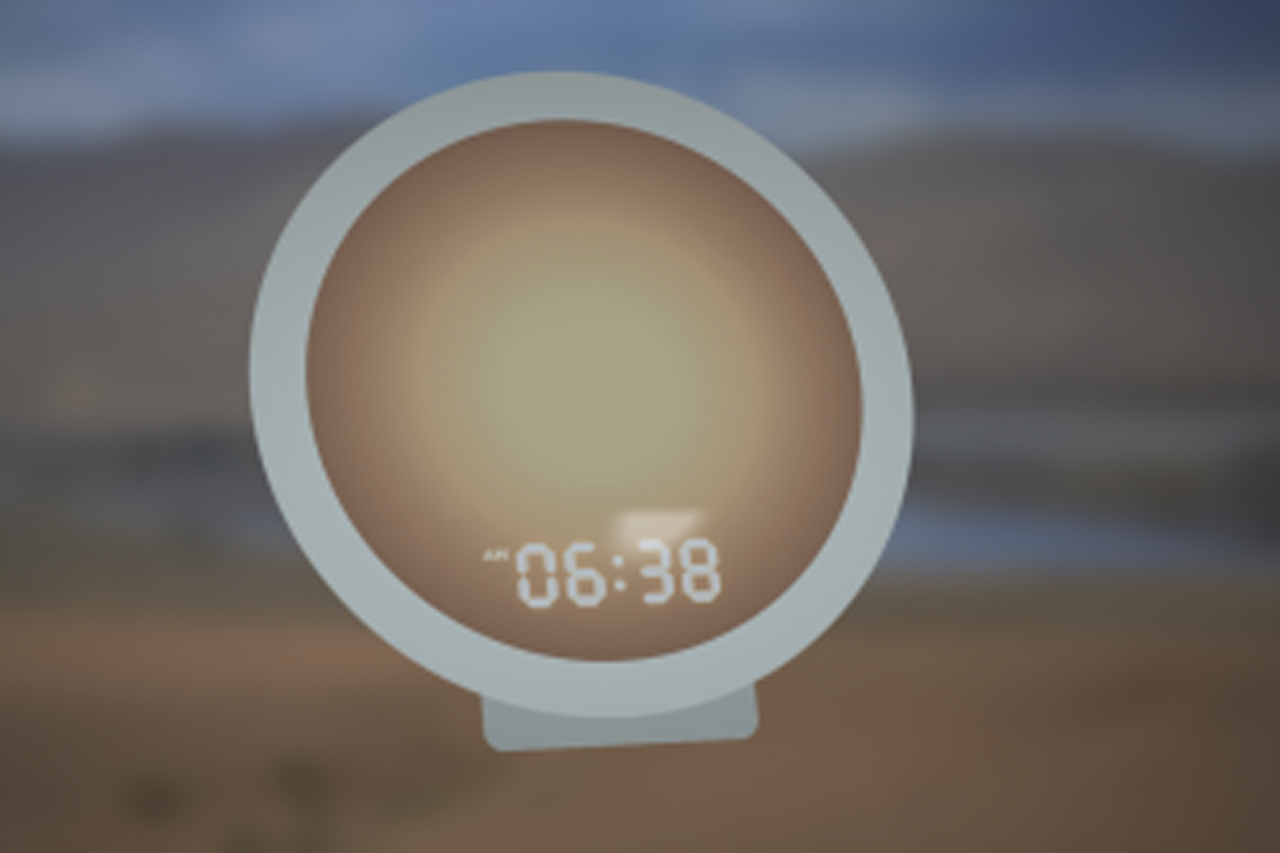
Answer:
6 h 38 min
